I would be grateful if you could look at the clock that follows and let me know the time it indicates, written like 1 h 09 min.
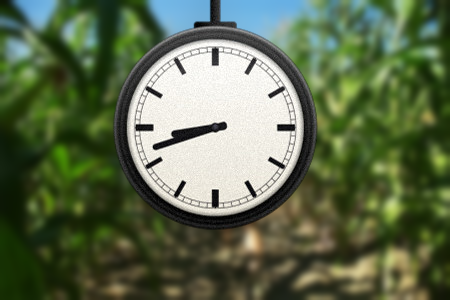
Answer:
8 h 42 min
